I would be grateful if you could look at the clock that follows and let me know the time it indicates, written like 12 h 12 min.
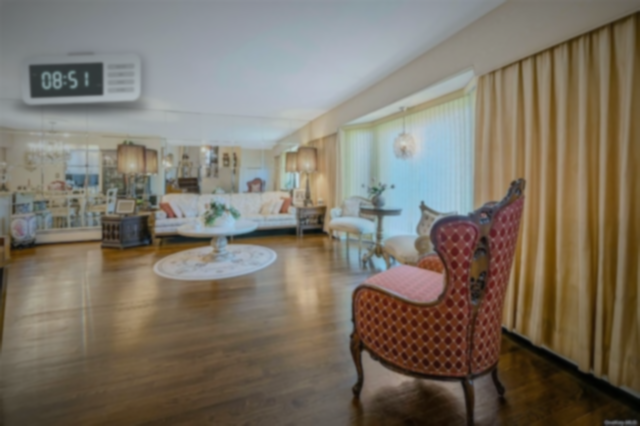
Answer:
8 h 51 min
